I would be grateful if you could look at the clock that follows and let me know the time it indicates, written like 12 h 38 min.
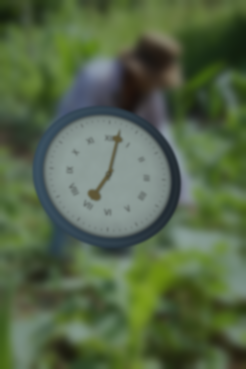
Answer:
7 h 02 min
